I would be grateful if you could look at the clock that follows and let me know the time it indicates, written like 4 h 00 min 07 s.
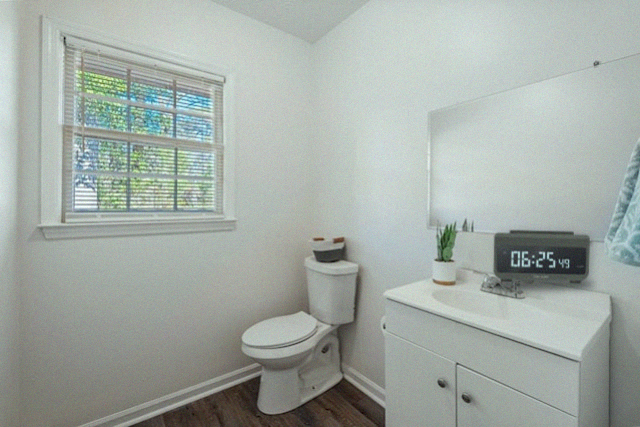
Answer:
6 h 25 min 49 s
